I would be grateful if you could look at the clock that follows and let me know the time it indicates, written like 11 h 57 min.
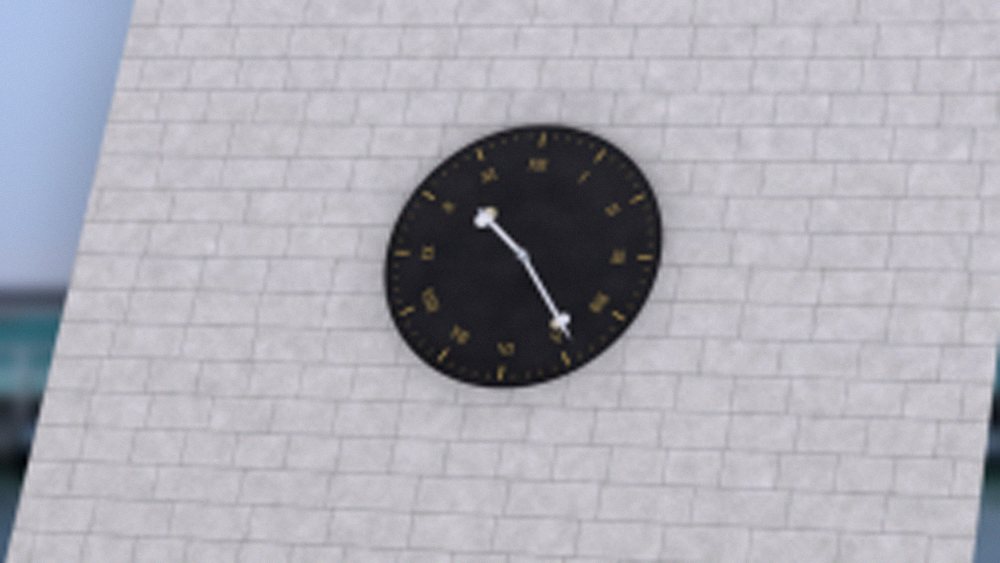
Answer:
10 h 24 min
